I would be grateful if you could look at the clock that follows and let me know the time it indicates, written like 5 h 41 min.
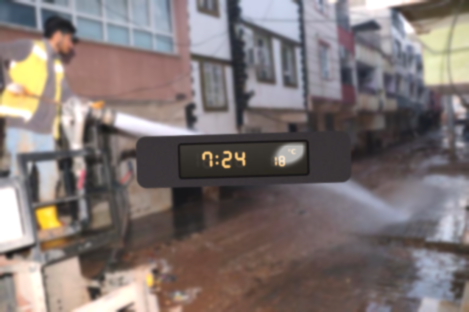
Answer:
7 h 24 min
